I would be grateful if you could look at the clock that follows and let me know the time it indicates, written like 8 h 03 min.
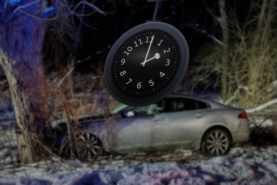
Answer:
2 h 01 min
